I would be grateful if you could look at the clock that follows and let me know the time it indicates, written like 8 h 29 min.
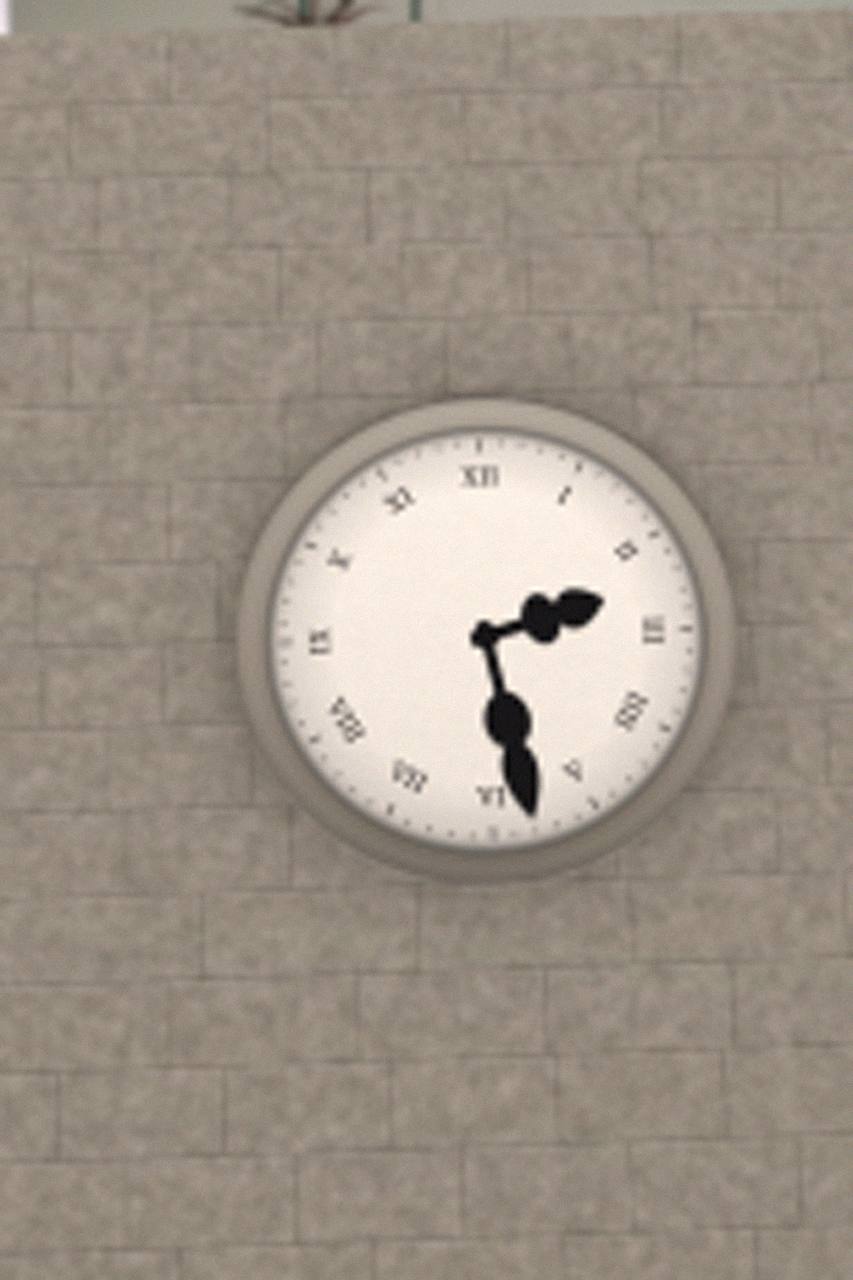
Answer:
2 h 28 min
